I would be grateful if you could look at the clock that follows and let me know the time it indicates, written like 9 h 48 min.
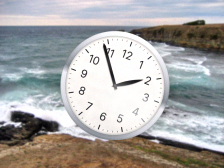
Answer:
1 h 54 min
